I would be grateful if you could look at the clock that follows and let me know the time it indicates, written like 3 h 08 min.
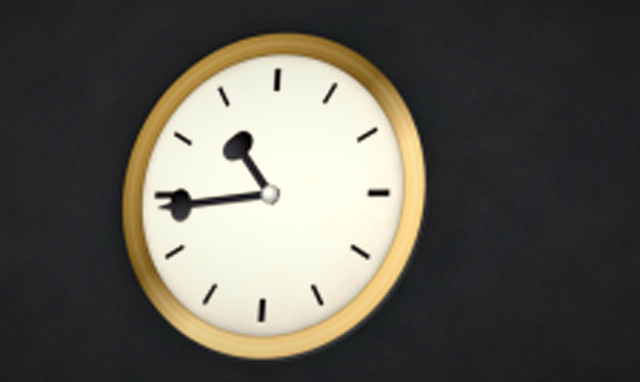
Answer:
10 h 44 min
